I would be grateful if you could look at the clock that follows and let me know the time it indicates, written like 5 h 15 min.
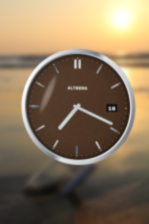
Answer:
7 h 19 min
